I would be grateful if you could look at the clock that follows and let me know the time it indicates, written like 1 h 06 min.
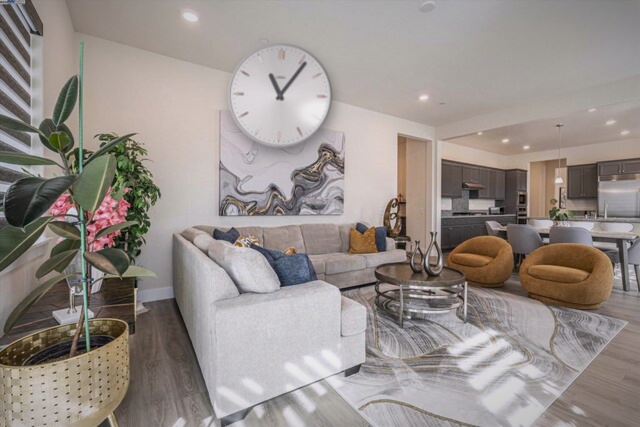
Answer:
11 h 06 min
